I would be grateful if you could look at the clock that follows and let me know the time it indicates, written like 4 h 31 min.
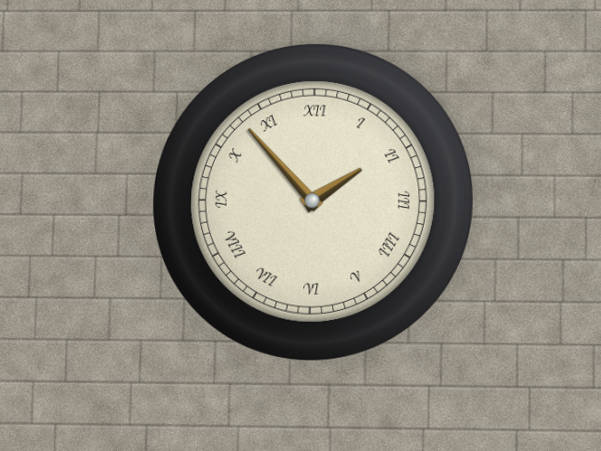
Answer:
1 h 53 min
